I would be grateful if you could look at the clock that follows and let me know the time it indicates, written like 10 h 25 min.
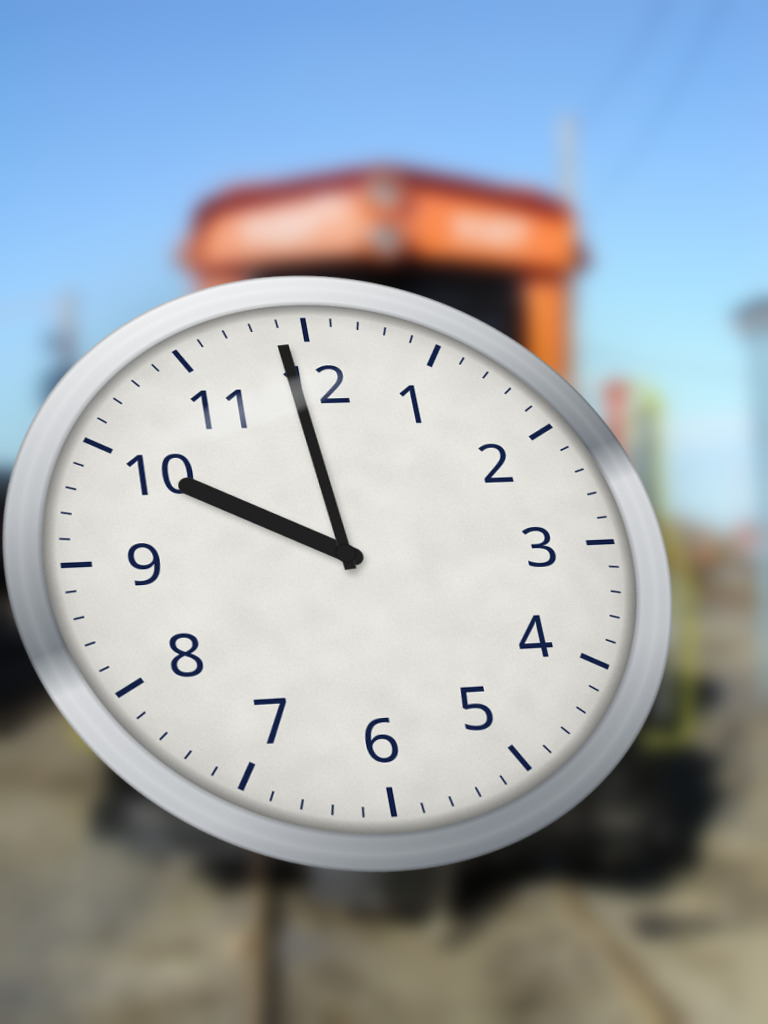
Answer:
9 h 59 min
